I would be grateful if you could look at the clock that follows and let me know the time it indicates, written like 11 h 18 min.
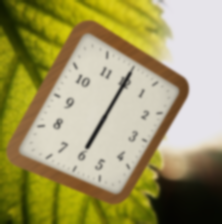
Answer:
6 h 00 min
